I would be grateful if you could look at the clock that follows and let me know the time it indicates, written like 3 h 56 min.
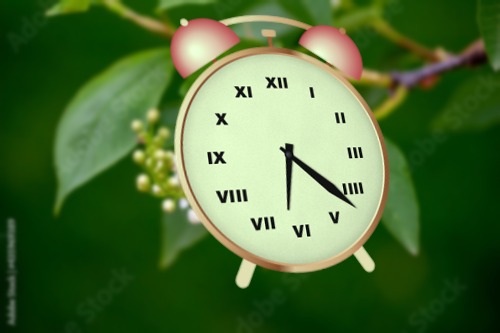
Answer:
6 h 22 min
